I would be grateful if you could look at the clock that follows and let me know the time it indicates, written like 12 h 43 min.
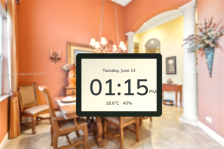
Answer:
1 h 15 min
